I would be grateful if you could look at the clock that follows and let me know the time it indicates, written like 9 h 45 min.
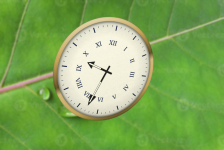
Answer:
9 h 33 min
